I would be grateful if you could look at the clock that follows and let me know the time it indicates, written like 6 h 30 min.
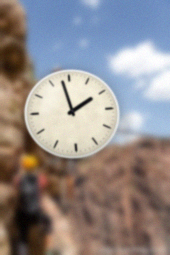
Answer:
1 h 58 min
